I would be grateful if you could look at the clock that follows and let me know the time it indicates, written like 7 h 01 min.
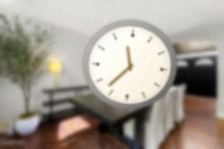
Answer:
11 h 37 min
